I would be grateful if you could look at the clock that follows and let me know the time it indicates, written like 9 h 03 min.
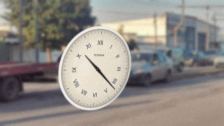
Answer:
10 h 22 min
